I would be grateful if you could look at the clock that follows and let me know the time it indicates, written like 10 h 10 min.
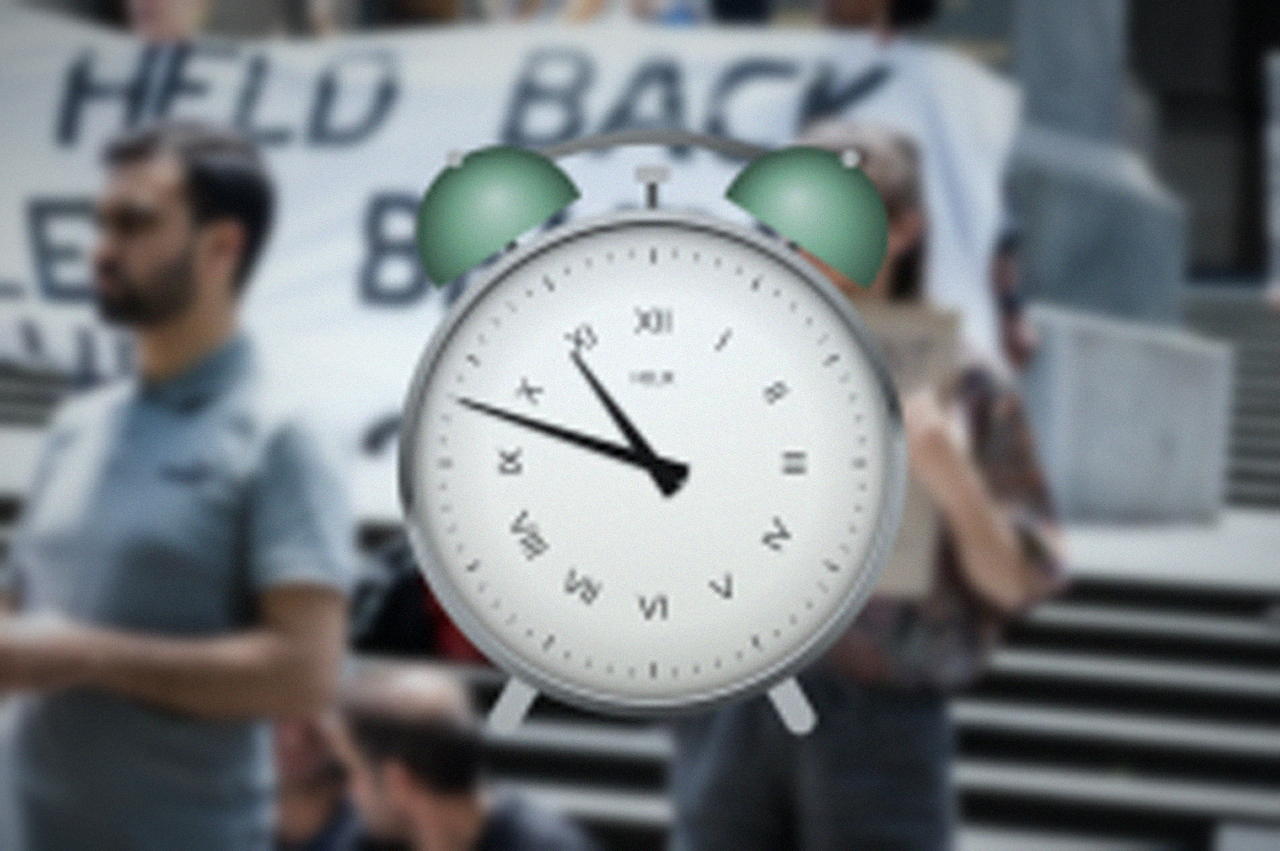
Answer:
10 h 48 min
